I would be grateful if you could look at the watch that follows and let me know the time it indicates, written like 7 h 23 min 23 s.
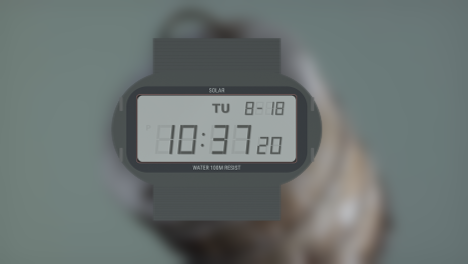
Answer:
10 h 37 min 20 s
